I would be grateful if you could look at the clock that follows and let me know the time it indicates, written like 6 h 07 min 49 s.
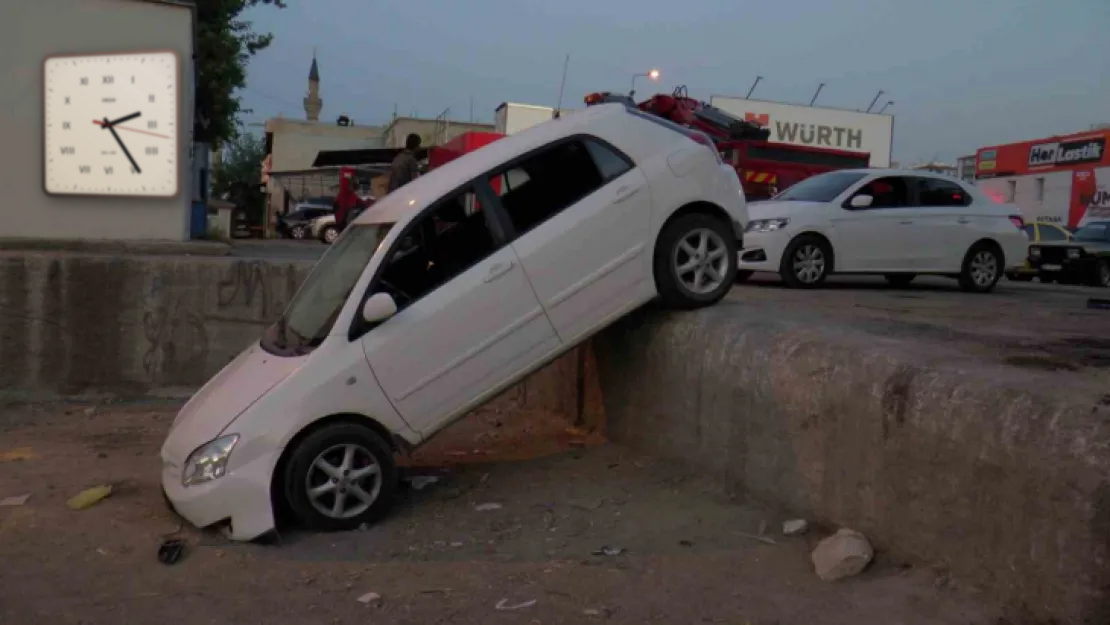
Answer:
2 h 24 min 17 s
